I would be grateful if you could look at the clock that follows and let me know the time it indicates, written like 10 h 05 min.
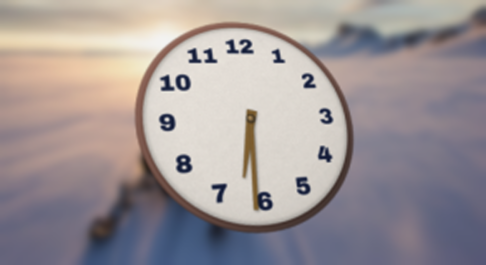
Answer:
6 h 31 min
